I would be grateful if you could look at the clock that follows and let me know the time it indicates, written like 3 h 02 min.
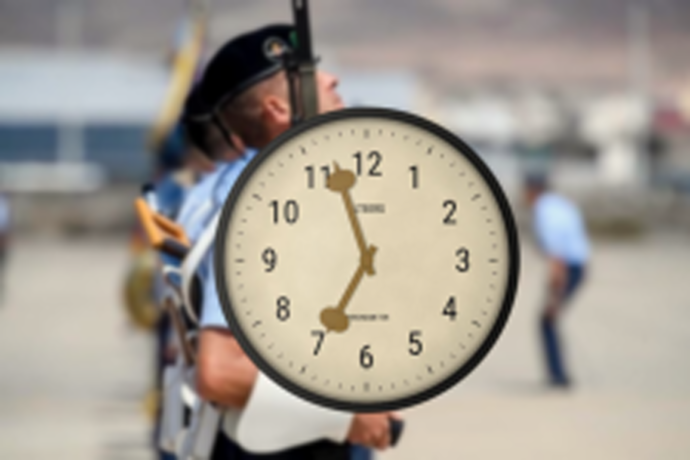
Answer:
6 h 57 min
